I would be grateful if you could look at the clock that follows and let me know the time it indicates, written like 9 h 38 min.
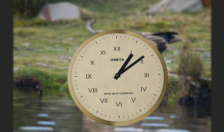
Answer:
1 h 09 min
